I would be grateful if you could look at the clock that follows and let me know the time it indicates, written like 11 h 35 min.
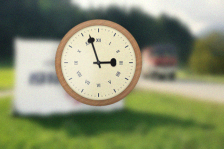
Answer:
2 h 57 min
